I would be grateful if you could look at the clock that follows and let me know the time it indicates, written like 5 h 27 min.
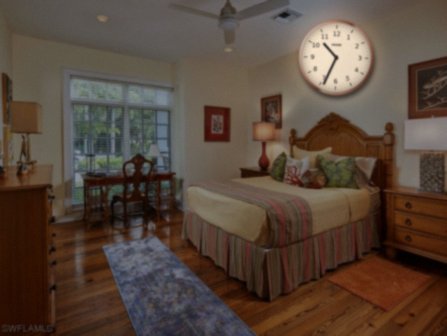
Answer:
10 h 34 min
